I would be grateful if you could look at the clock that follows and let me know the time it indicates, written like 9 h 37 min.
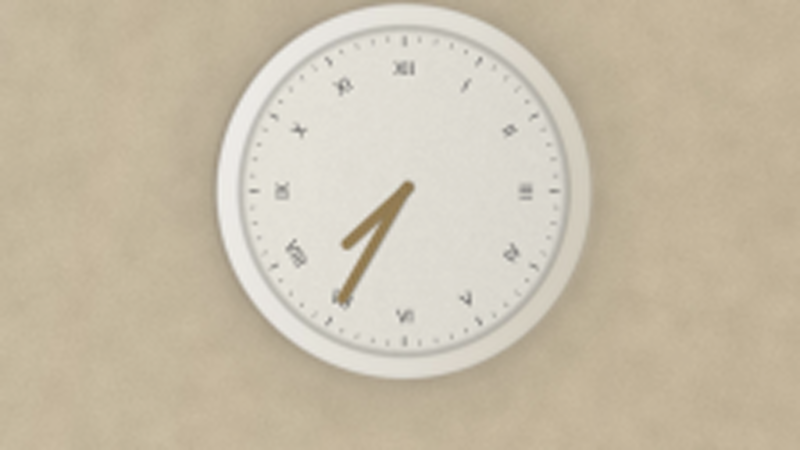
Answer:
7 h 35 min
